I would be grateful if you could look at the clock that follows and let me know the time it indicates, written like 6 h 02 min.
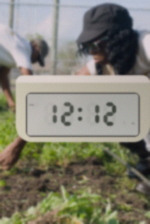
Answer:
12 h 12 min
